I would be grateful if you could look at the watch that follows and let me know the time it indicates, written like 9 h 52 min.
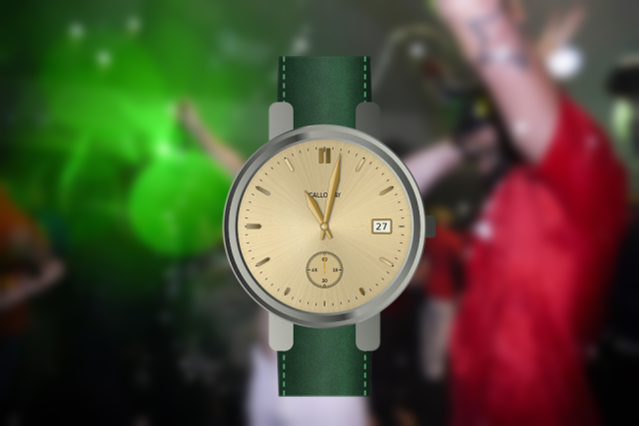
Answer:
11 h 02 min
